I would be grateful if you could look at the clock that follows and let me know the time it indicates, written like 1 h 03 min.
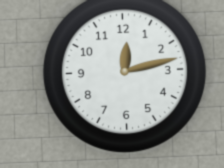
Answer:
12 h 13 min
